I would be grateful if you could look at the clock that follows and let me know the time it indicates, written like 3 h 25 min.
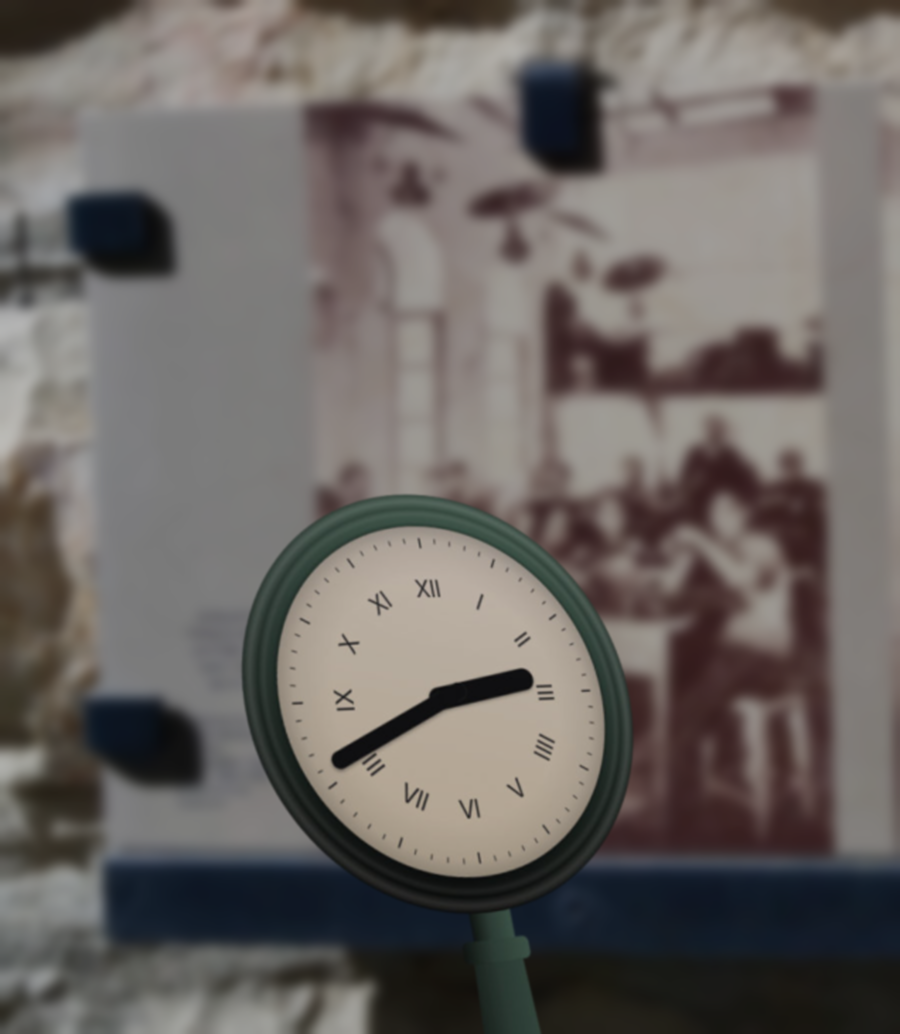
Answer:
2 h 41 min
